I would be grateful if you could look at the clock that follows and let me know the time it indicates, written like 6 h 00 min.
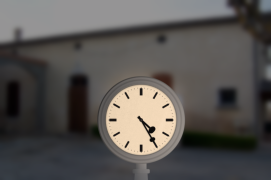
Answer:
4 h 25 min
